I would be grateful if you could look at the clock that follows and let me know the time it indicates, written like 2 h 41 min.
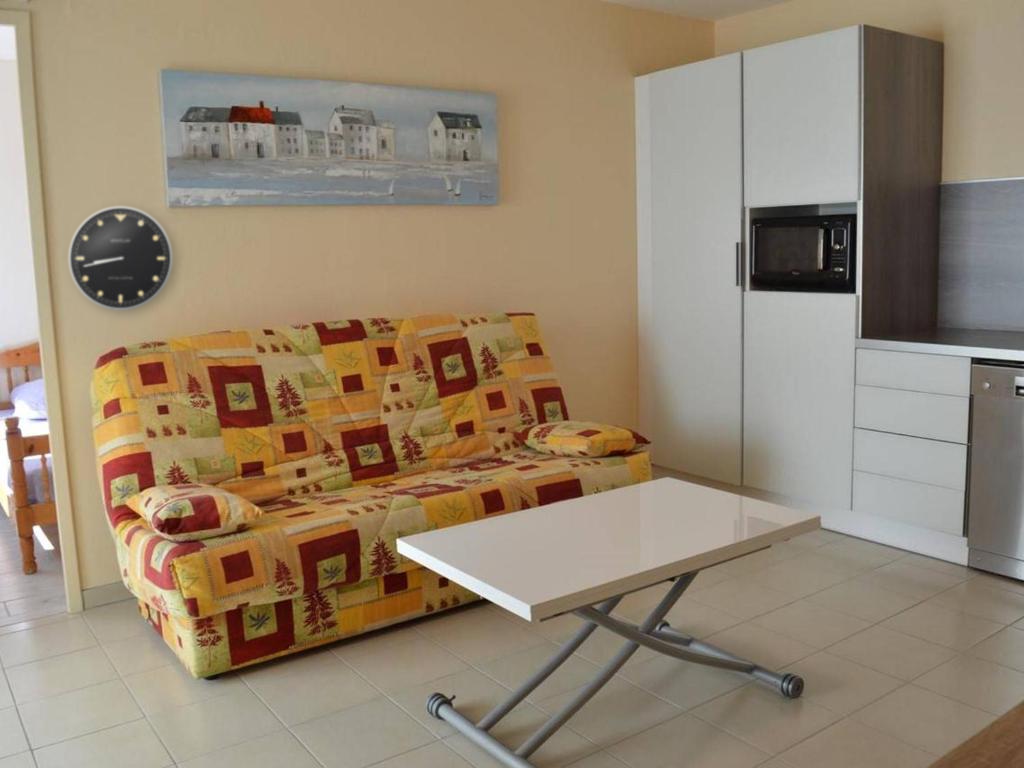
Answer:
8 h 43 min
